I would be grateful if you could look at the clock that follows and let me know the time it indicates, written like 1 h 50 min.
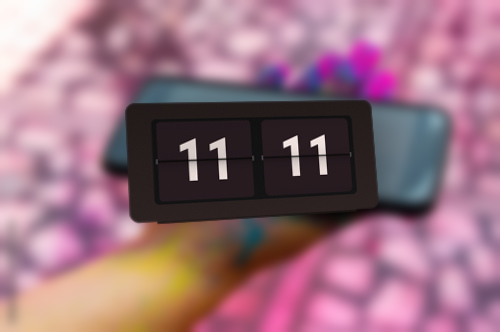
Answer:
11 h 11 min
